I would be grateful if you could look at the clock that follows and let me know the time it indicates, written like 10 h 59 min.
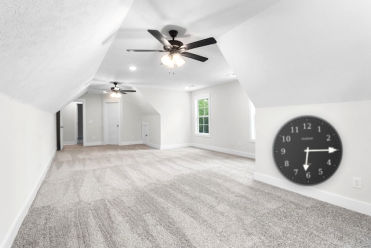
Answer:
6 h 15 min
